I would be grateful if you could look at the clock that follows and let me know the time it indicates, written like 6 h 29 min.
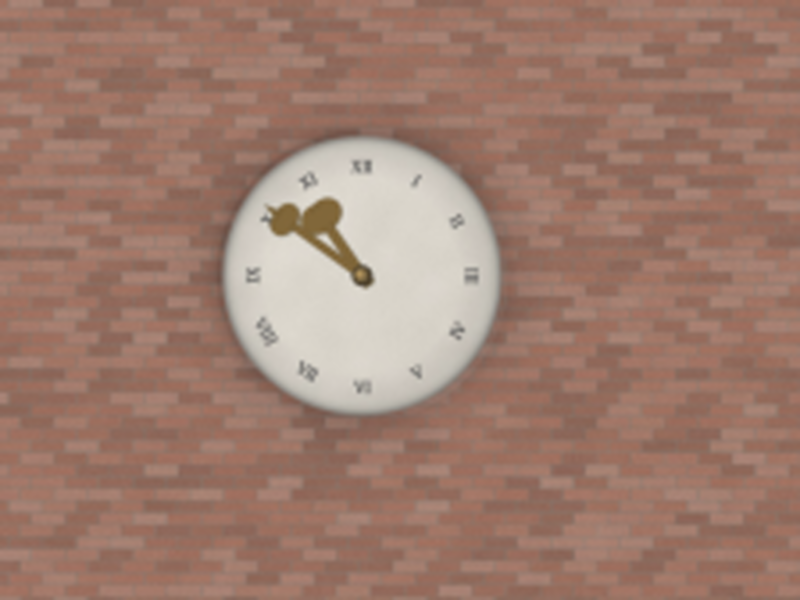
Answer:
10 h 51 min
